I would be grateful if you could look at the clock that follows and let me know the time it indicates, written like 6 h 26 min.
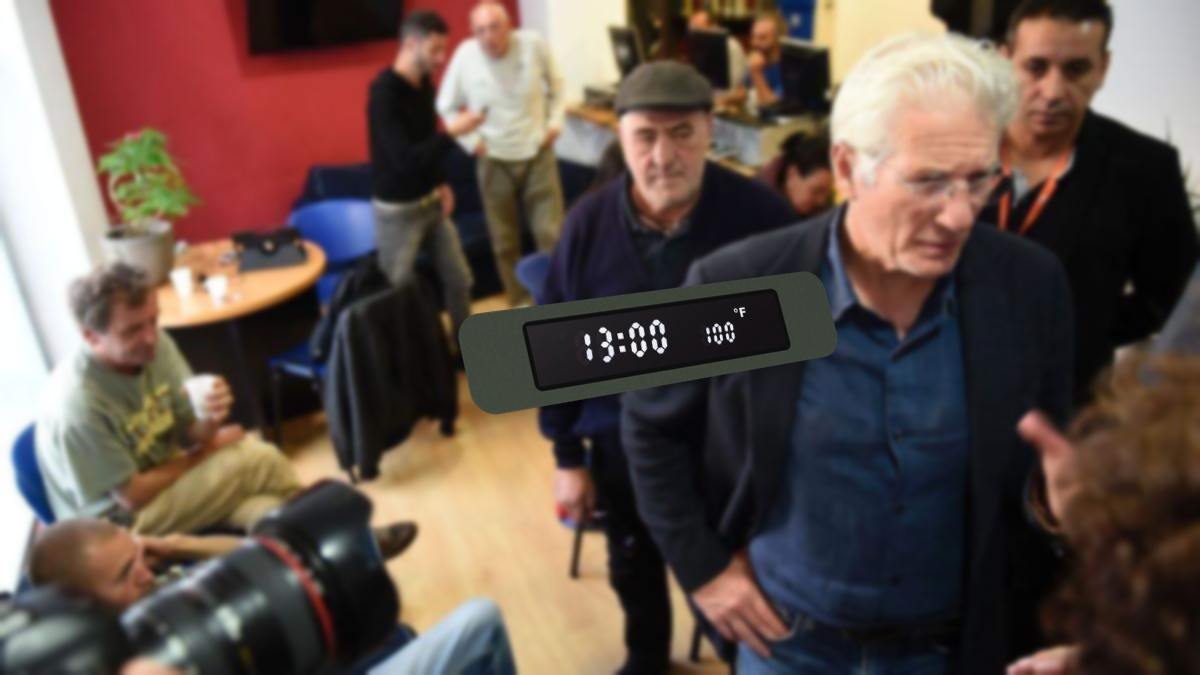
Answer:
13 h 00 min
